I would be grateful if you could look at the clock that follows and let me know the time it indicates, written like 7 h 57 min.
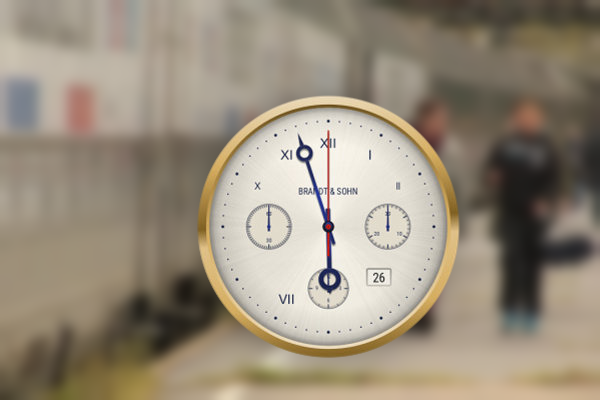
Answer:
5 h 57 min
